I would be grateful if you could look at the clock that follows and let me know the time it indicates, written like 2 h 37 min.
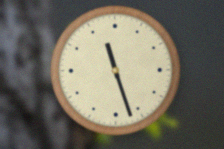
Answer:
11 h 27 min
